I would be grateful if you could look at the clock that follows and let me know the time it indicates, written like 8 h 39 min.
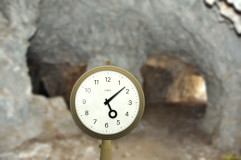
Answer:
5 h 08 min
